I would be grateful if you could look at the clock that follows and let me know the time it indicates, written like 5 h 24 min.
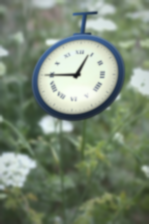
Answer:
12 h 45 min
